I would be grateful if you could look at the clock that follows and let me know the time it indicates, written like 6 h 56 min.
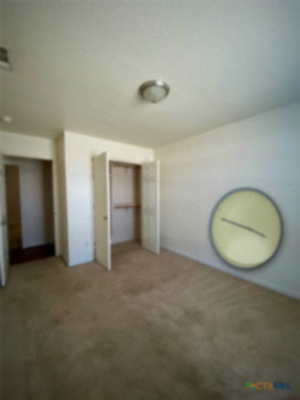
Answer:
3 h 48 min
